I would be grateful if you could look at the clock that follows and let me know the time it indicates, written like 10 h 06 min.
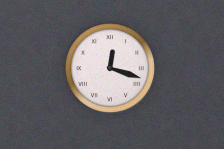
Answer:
12 h 18 min
